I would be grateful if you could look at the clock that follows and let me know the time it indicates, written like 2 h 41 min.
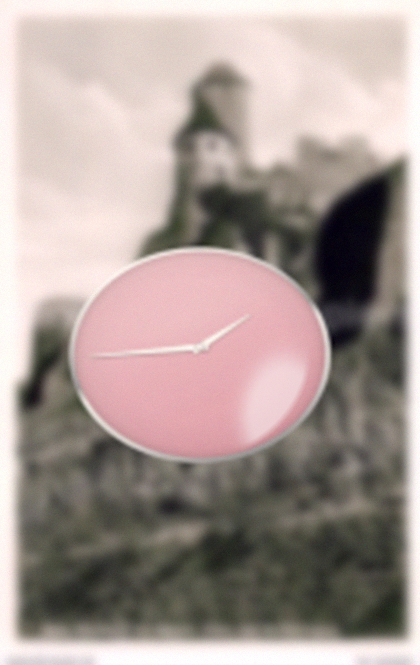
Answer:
1 h 44 min
